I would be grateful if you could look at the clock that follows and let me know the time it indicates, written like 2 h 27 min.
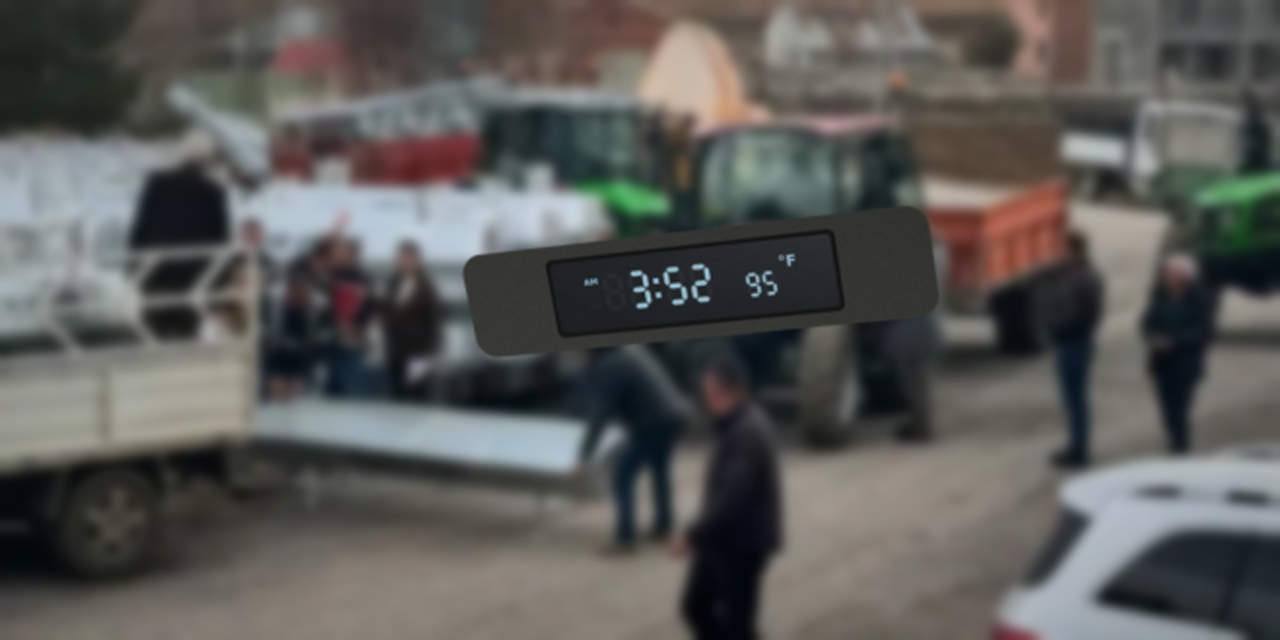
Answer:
3 h 52 min
